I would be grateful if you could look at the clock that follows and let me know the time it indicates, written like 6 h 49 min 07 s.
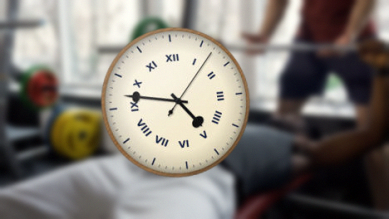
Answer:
4 h 47 min 07 s
